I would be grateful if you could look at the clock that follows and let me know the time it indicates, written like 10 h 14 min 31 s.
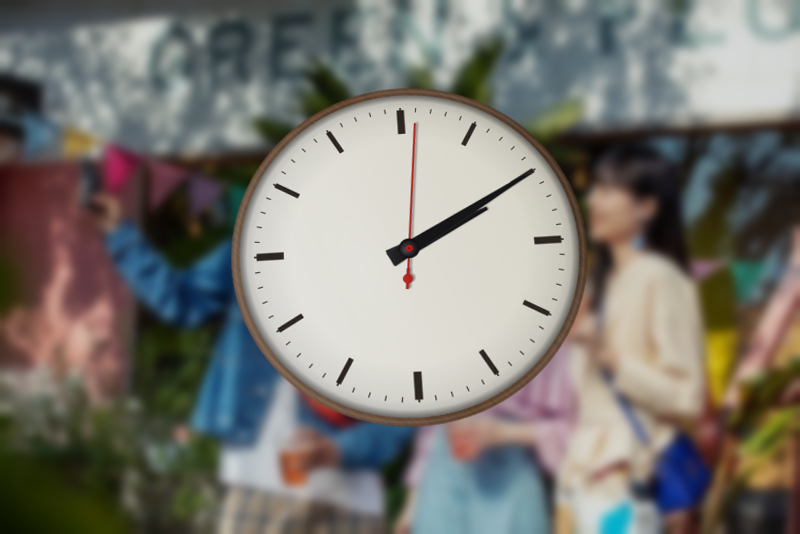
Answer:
2 h 10 min 01 s
